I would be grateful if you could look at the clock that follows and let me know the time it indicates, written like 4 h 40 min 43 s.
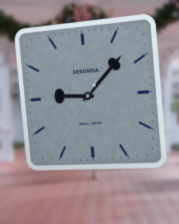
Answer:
9 h 07 min 36 s
